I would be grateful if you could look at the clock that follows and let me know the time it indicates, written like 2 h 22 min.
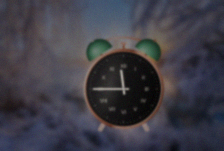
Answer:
11 h 45 min
